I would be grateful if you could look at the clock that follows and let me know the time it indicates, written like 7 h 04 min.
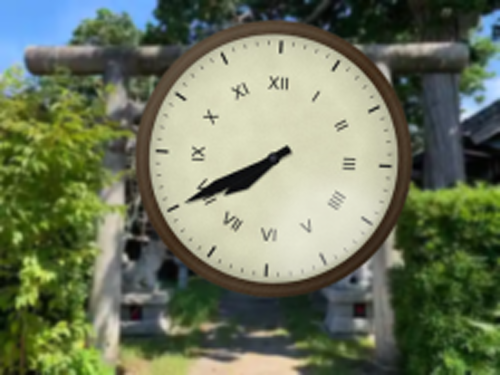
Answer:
7 h 40 min
